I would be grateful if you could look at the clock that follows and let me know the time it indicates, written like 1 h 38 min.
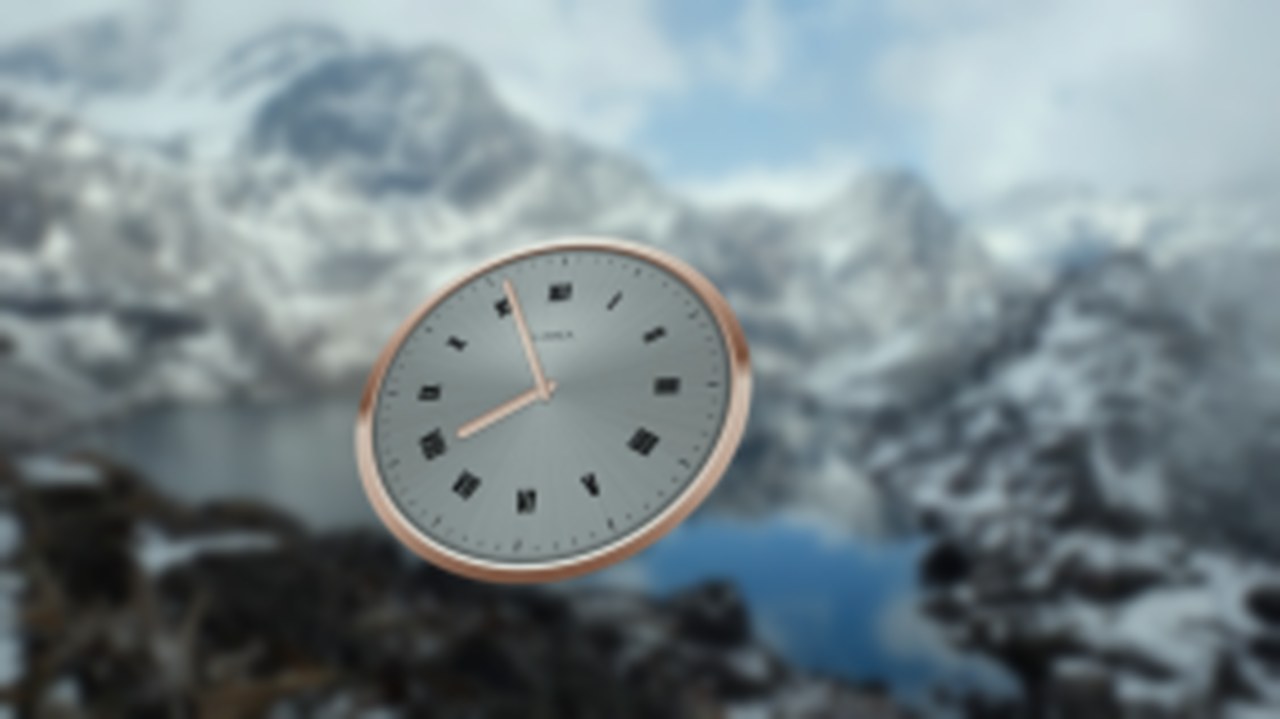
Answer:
7 h 56 min
